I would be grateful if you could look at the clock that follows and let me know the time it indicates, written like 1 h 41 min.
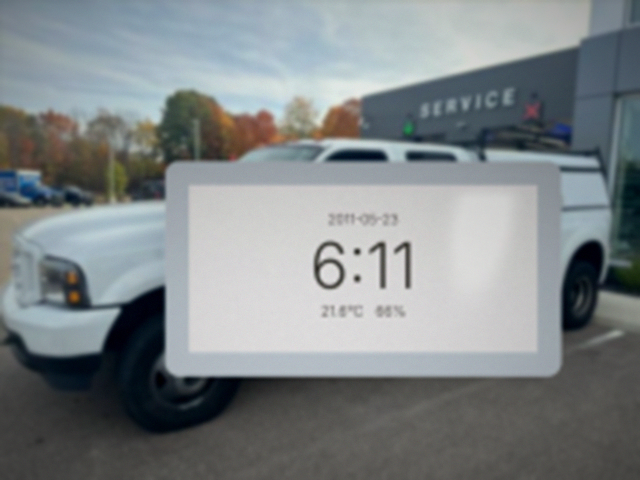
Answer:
6 h 11 min
